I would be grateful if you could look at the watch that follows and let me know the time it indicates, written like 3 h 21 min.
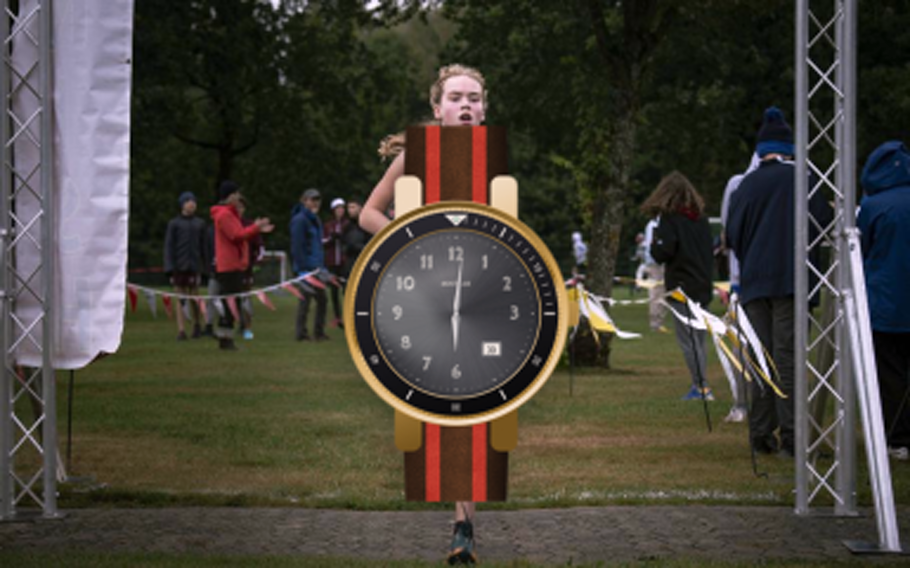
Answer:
6 h 01 min
